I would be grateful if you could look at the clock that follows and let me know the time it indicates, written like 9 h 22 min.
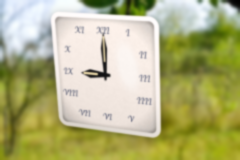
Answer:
9 h 00 min
